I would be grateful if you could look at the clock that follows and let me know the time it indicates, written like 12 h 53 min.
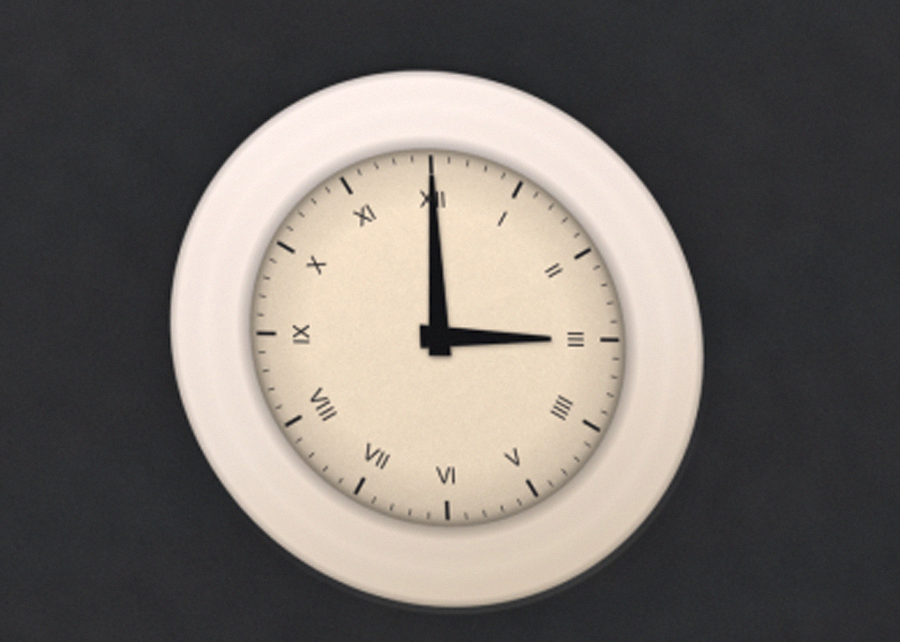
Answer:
3 h 00 min
